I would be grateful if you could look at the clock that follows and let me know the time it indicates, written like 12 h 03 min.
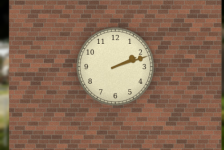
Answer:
2 h 12 min
